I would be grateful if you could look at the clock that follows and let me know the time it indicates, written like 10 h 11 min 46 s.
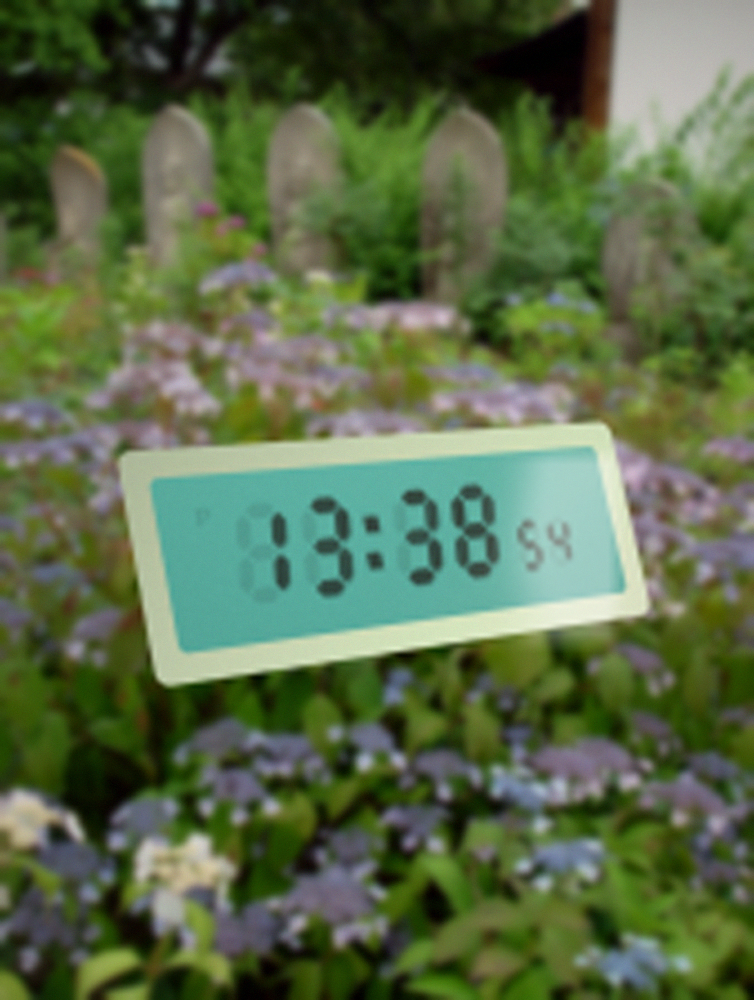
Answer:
13 h 38 min 54 s
